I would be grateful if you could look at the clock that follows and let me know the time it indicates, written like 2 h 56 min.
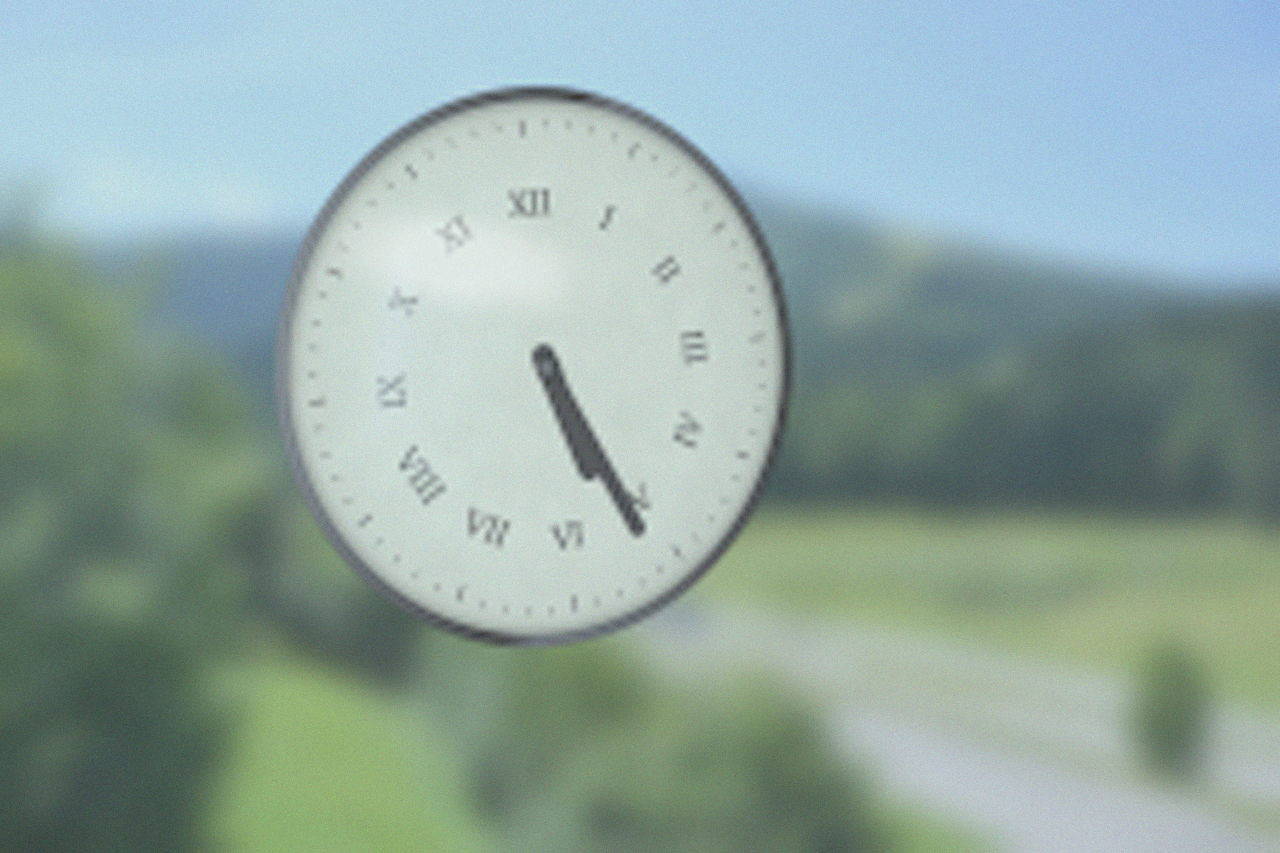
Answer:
5 h 26 min
